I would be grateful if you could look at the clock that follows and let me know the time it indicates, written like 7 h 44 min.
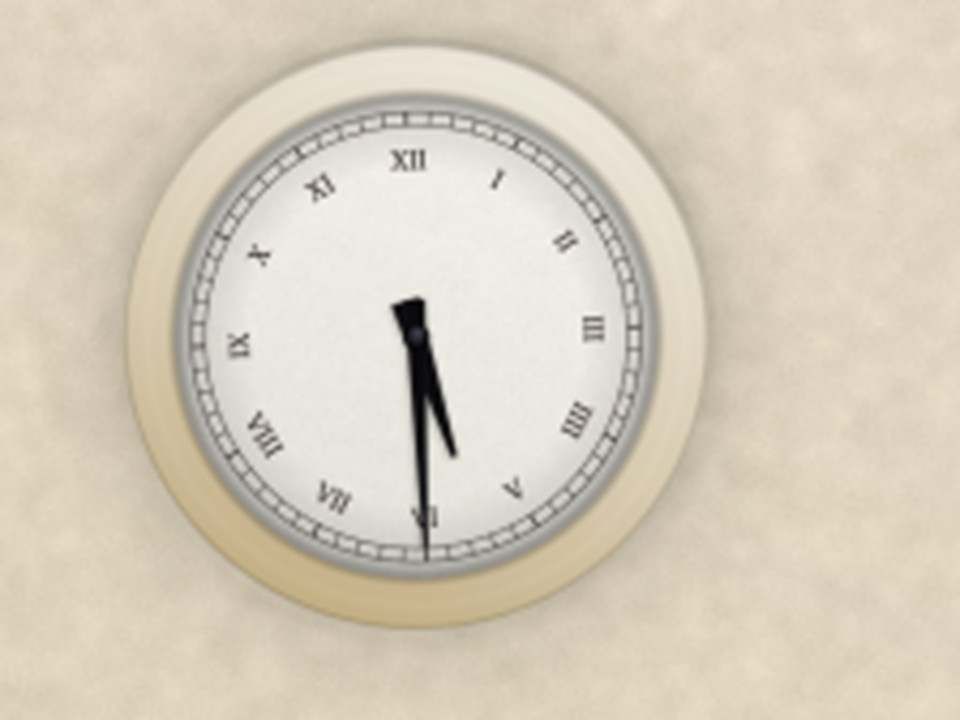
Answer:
5 h 30 min
